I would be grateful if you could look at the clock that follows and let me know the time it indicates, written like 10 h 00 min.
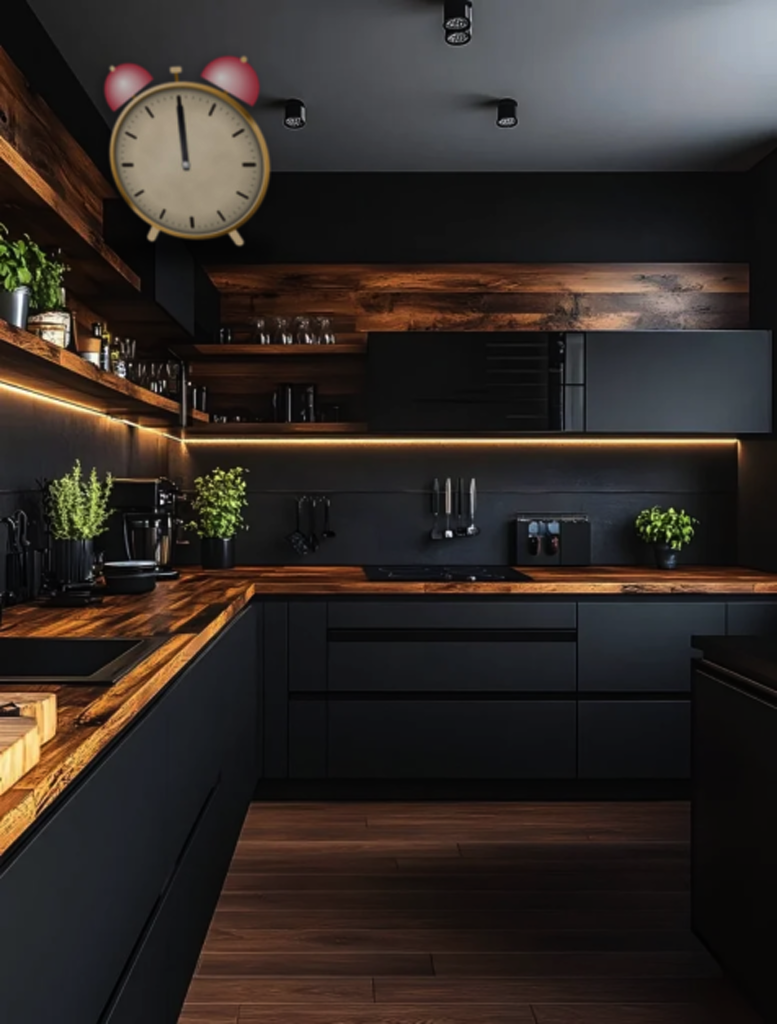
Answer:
12 h 00 min
